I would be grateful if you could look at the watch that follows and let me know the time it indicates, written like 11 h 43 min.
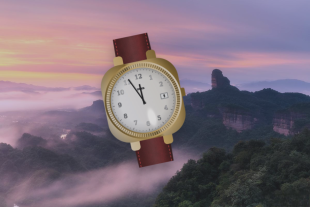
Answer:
11 h 56 min
